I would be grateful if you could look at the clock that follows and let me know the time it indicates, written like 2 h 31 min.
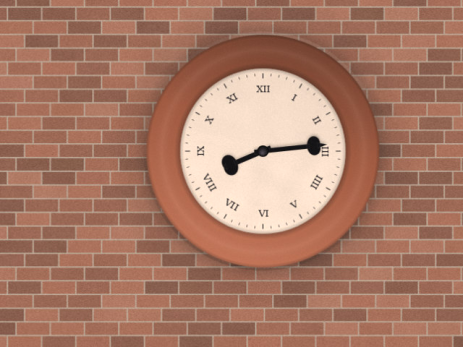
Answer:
8 h 14 min
